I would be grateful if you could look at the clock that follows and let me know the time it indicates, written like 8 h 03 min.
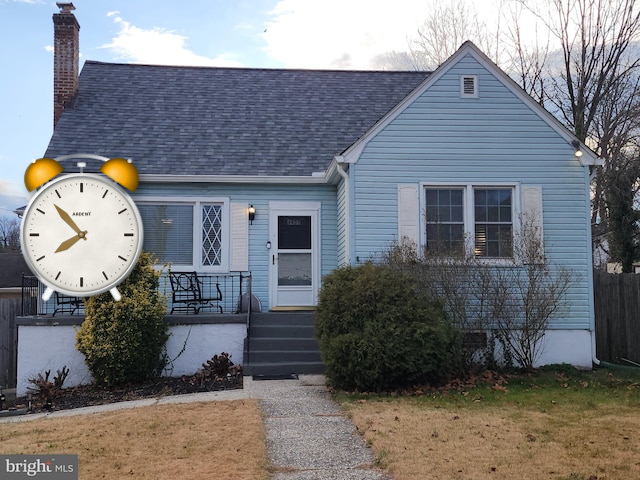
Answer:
7 h 53 min
